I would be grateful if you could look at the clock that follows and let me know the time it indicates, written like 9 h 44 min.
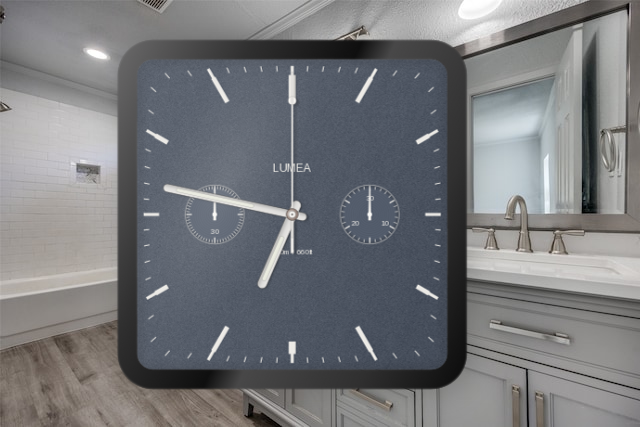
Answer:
6 h 47 min
